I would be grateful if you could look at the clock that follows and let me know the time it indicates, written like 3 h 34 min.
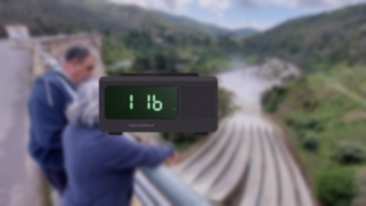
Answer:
1 h 16 min
